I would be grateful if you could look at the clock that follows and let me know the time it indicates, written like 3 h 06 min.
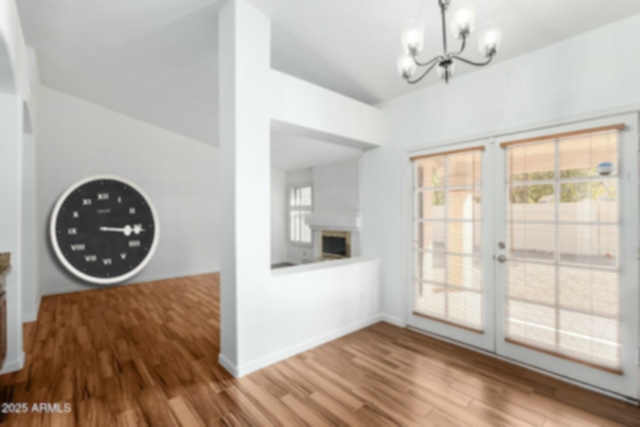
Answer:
3 h 16 min
